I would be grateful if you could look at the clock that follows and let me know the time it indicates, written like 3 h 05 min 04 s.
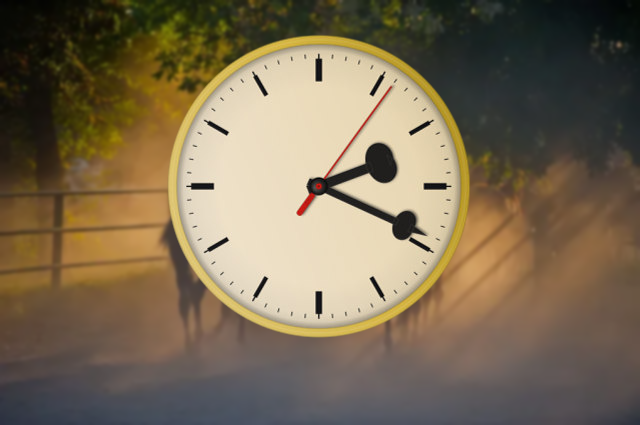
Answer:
2 h 19 min 06 s
